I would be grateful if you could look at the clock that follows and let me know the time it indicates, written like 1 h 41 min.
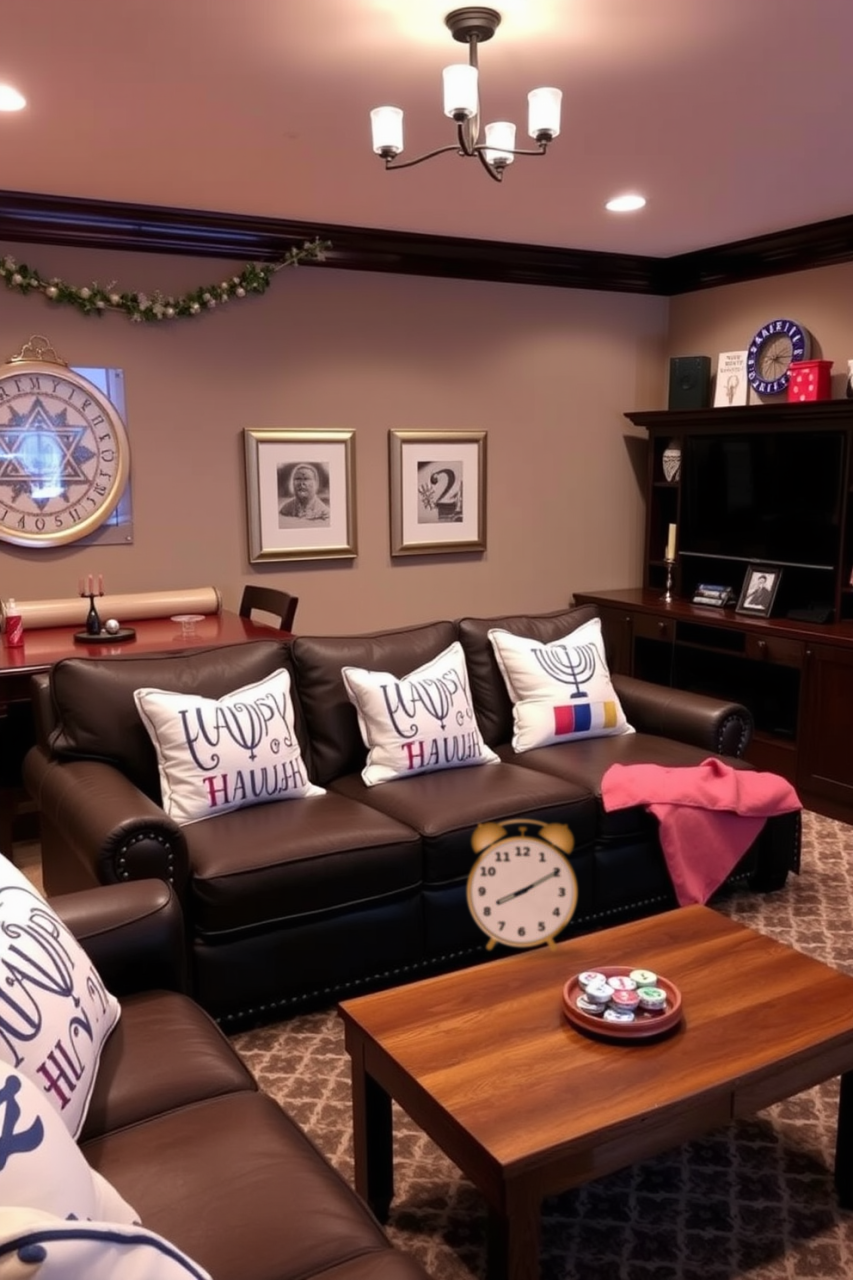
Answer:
8 h 10 min
